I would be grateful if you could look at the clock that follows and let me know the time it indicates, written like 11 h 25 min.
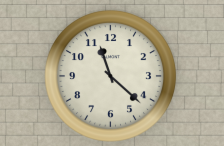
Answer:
11 h 22 min
